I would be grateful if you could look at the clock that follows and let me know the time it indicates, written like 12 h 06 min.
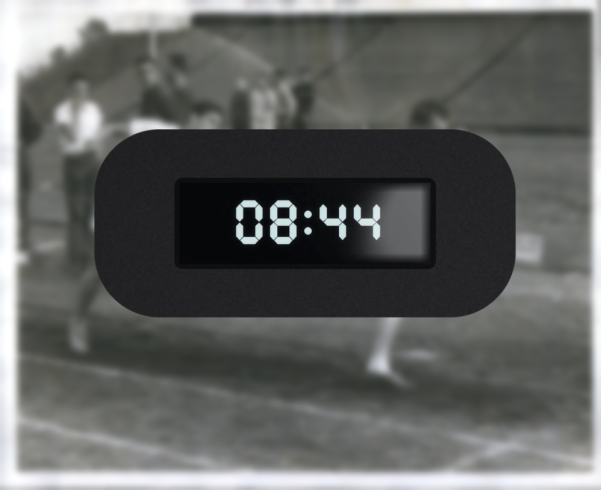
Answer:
8 h 44 min
